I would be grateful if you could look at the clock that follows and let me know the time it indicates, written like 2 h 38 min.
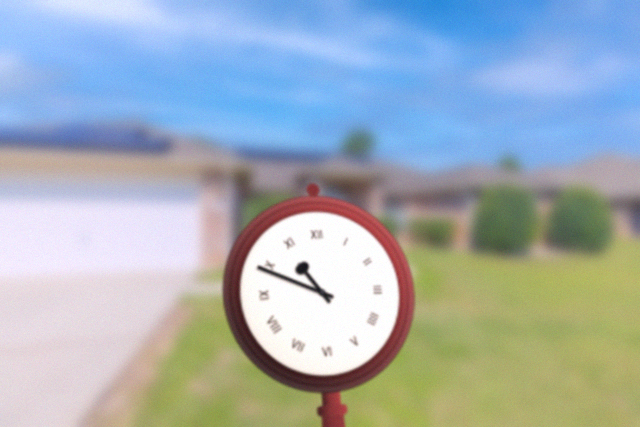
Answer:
10 h 49 min
